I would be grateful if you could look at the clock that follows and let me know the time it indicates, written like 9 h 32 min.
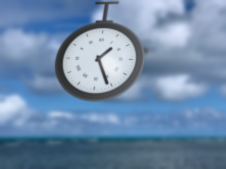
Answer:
1 h 26 min
